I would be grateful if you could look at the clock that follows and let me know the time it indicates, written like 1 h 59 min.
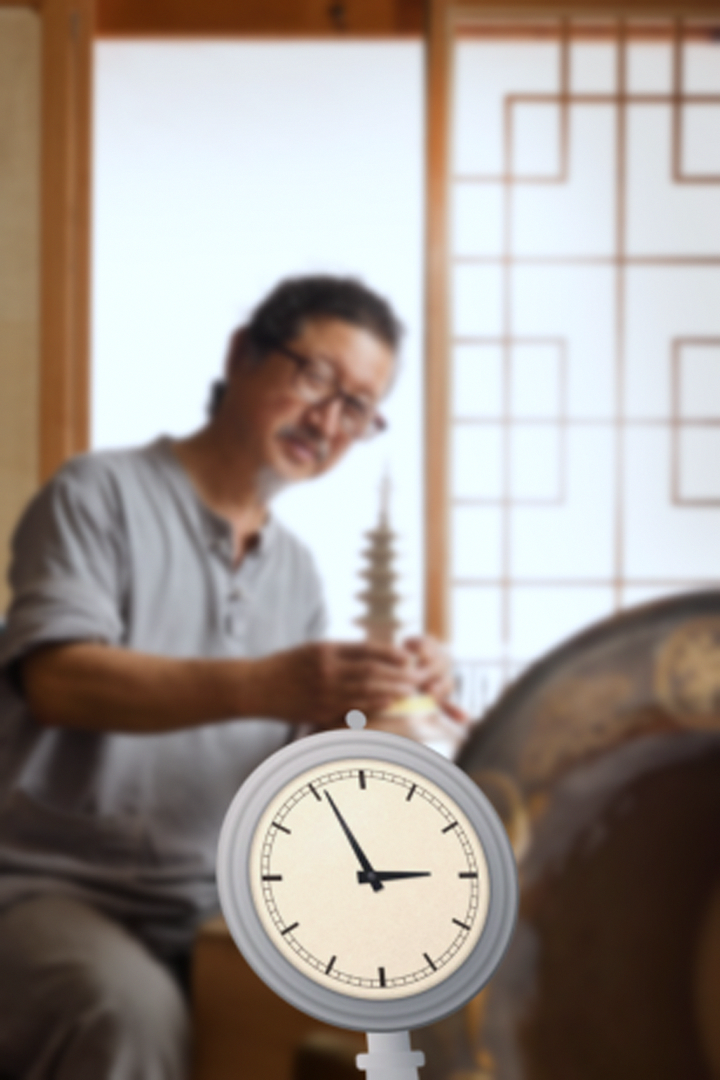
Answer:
2 h 56 min
